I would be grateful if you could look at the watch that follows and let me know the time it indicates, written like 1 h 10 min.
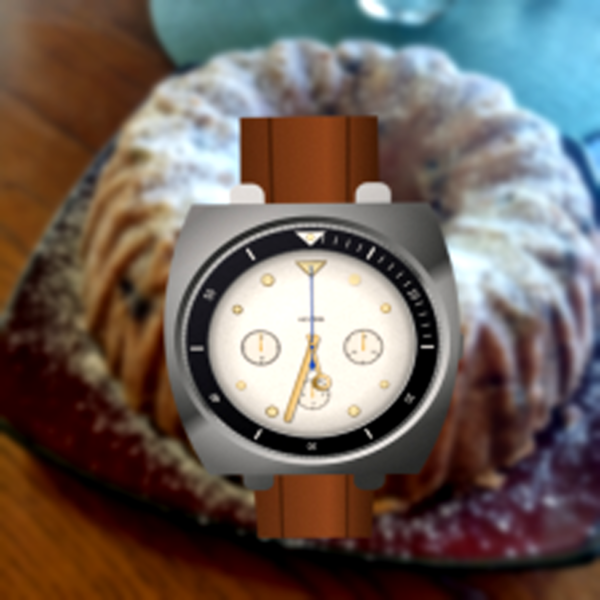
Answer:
5 h 33 min
